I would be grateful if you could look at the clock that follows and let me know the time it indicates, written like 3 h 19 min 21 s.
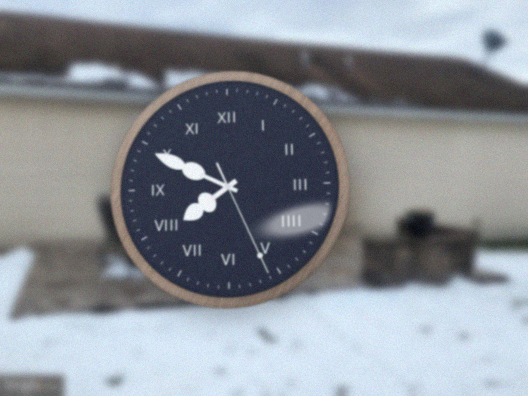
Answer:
7 h 49 min 26 s
